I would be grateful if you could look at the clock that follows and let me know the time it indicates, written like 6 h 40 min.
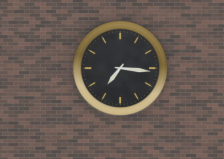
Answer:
7 h 16 min
